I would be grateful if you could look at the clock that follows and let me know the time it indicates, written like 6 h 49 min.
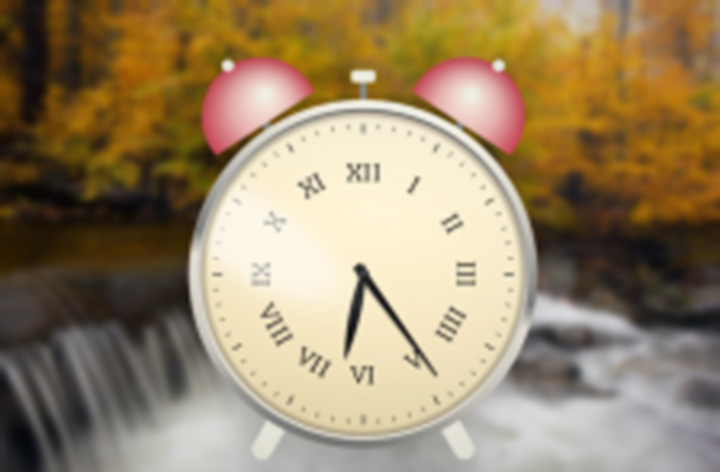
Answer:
6 h 24 min
